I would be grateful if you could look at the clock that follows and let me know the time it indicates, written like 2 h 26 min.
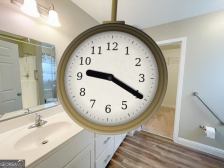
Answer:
9 h 20 min
